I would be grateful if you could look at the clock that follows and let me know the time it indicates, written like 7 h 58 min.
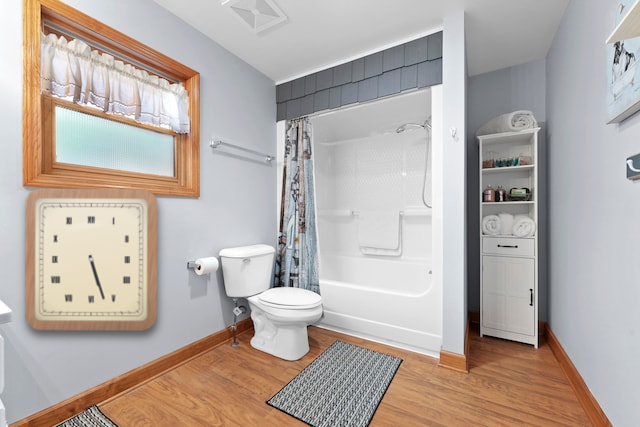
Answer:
5 h 27 min
